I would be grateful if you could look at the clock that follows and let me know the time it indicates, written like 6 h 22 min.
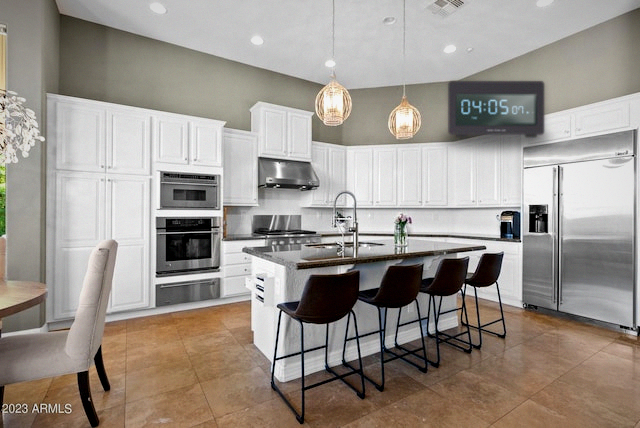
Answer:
4 h 05 min
